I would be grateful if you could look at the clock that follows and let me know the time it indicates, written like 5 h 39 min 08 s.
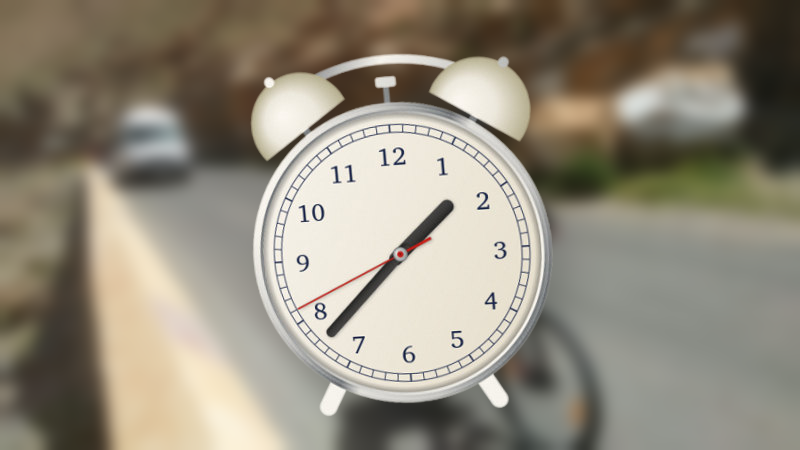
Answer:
1 h 37 min 41 s
